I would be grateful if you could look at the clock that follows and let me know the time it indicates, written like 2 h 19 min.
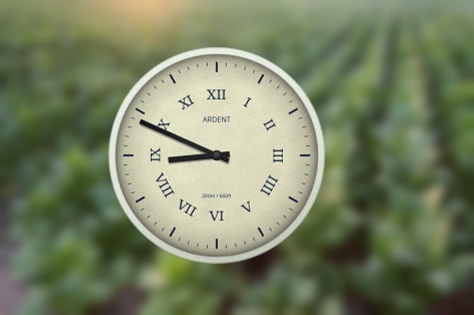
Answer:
8 h 49 min
